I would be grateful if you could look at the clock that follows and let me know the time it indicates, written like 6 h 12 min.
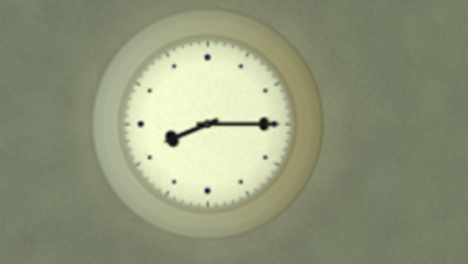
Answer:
8 h 15 min
